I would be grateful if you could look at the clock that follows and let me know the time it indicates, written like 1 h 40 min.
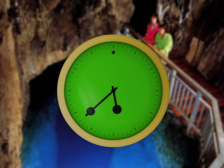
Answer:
5 h 38 min
